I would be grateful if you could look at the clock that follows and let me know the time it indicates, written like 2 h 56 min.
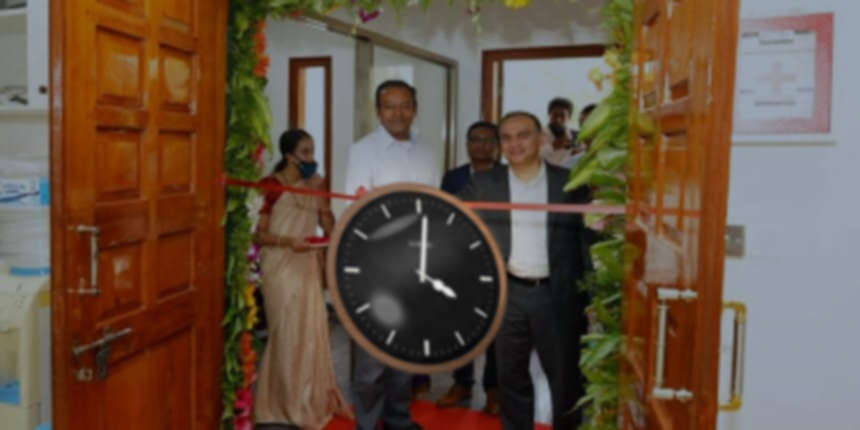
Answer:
4 h 01 min
